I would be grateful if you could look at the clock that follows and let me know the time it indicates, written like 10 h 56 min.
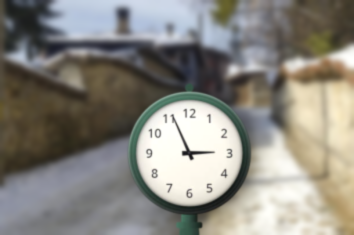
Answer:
2 h 56 min
